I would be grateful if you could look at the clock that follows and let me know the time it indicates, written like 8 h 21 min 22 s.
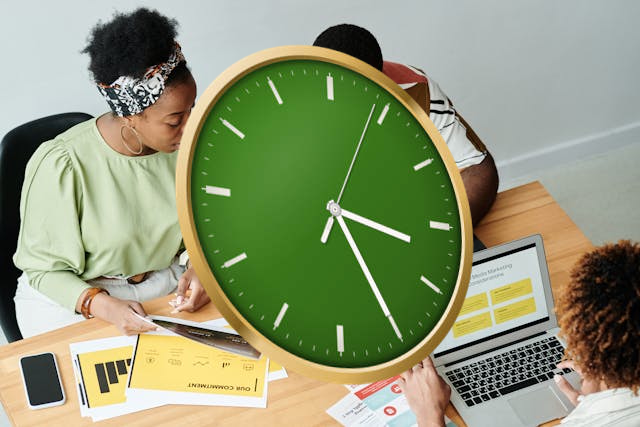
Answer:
3 h 25 min 04 s
